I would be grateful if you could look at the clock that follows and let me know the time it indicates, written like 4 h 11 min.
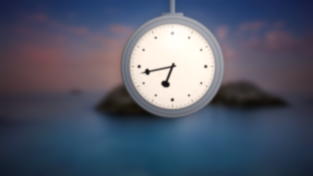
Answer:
6 h 43 min
